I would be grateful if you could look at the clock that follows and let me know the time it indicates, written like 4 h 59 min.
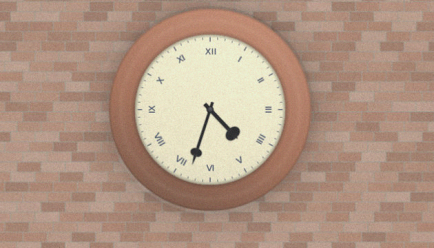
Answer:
4 h 33 min
